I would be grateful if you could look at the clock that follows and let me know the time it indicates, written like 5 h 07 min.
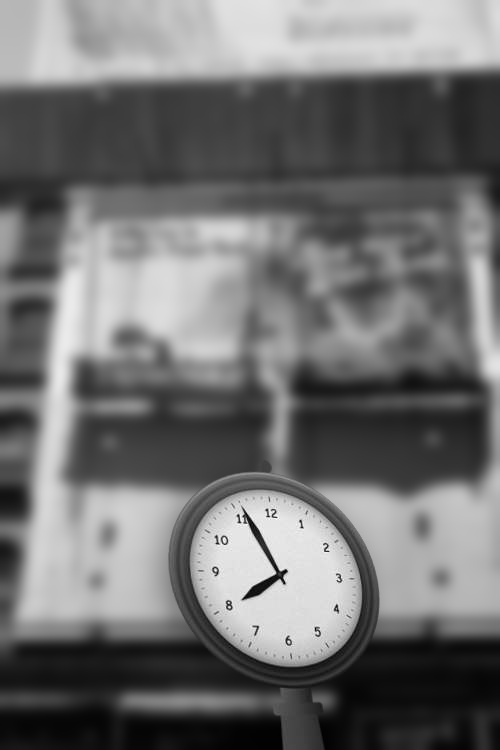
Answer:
7 h 56 min
